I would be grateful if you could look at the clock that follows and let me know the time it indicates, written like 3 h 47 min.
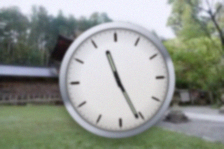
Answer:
11 h 26 min
